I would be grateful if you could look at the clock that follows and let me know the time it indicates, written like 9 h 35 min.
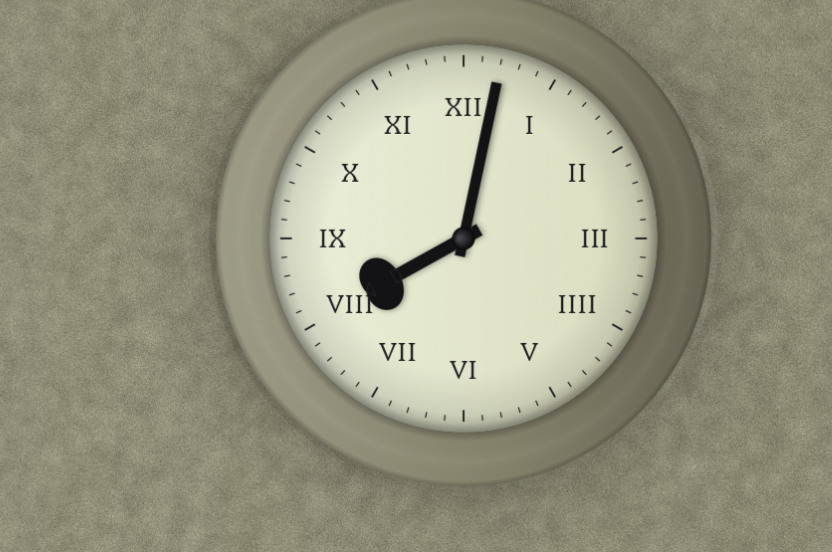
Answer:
8 h 02 min
